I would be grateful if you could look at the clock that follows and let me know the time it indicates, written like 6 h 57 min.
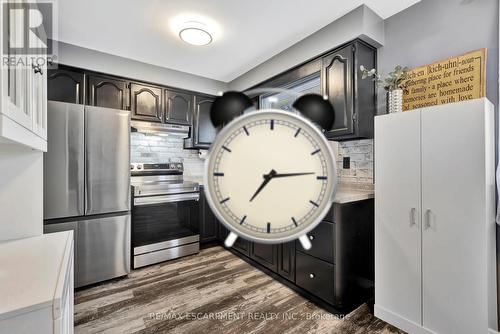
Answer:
7 h 14 min
